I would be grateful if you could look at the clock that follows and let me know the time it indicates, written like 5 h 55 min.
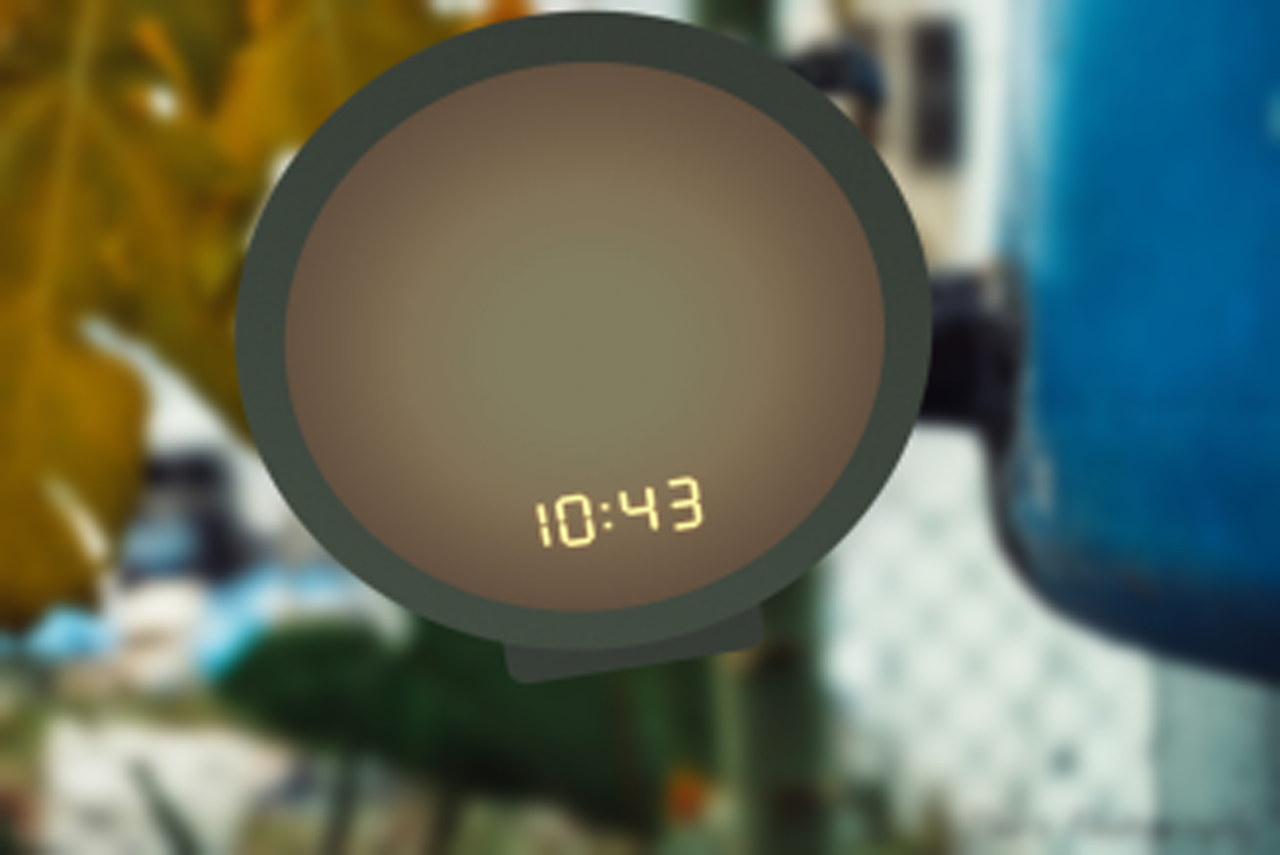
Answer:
10 h 43 min
